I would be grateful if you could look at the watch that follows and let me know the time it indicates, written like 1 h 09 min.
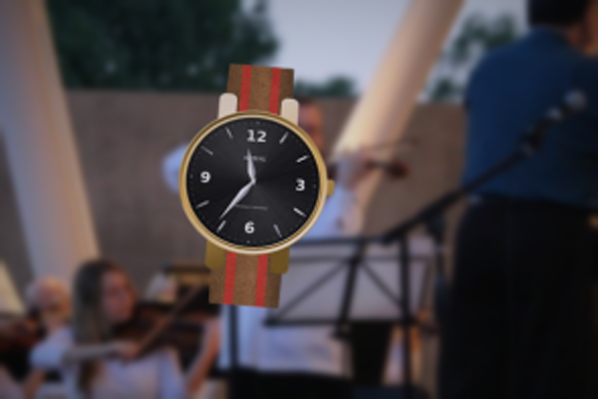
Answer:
11 h 36 min
